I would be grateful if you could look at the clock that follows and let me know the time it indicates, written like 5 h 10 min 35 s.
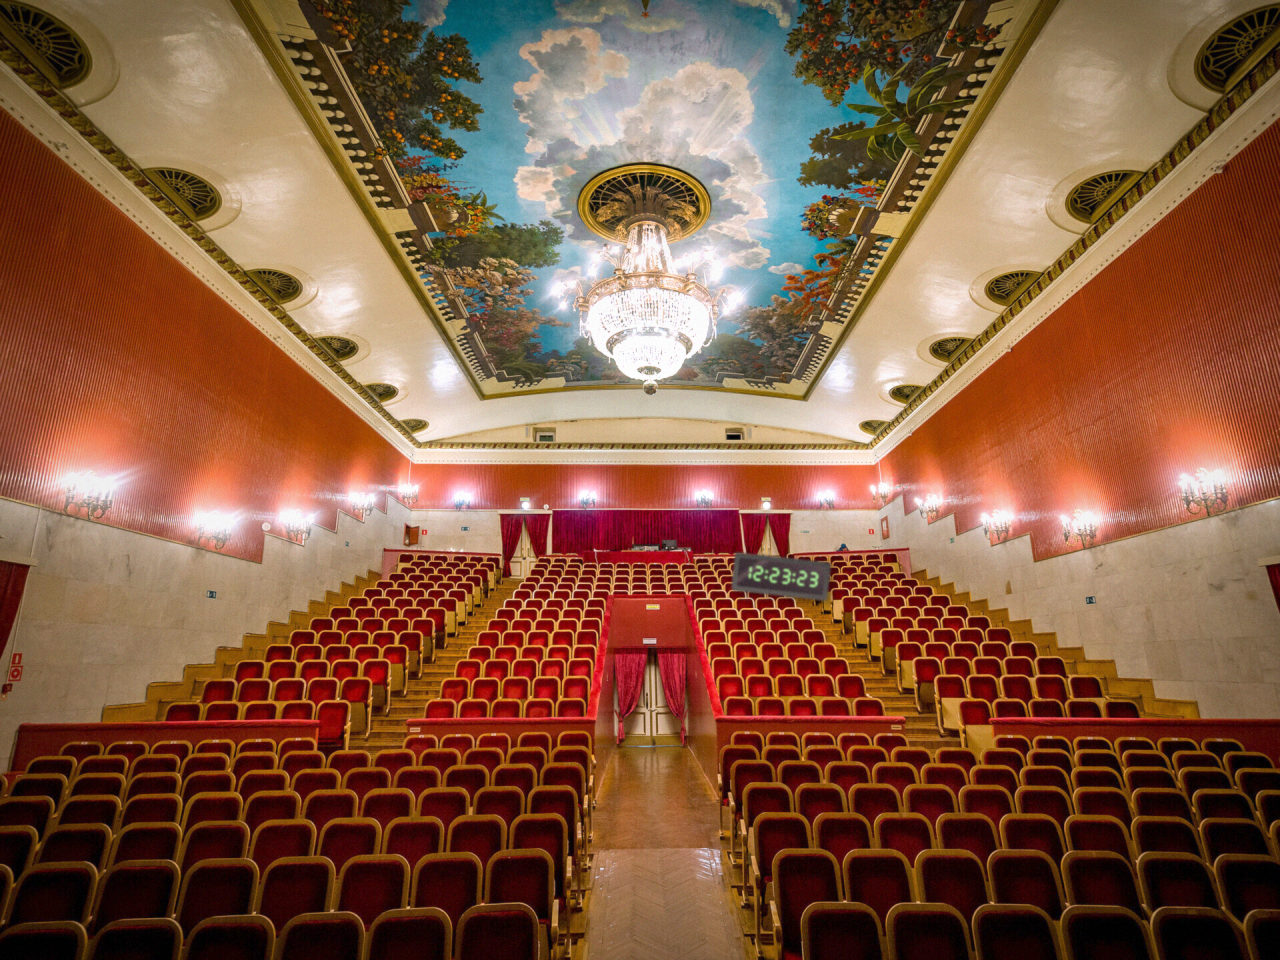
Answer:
12 h 23 min 23 s
